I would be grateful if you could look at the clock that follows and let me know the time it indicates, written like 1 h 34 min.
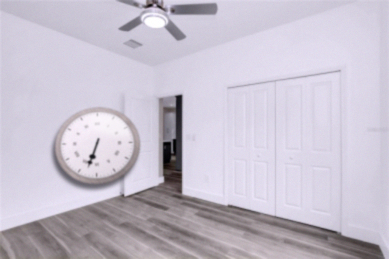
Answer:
6 h 33 min
